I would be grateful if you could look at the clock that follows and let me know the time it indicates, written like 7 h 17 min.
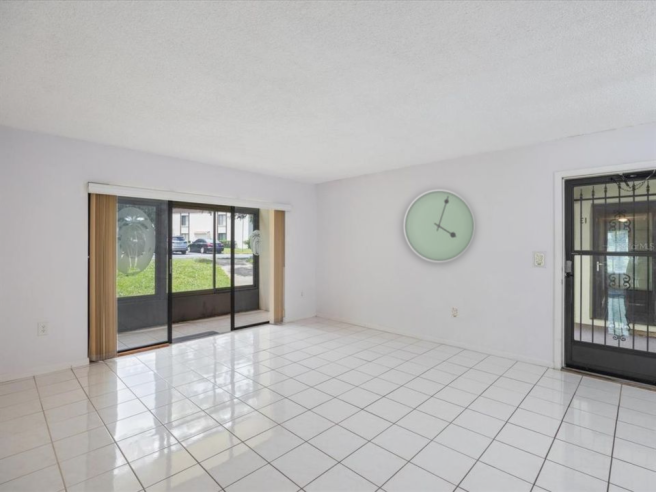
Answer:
4 h 03 min
